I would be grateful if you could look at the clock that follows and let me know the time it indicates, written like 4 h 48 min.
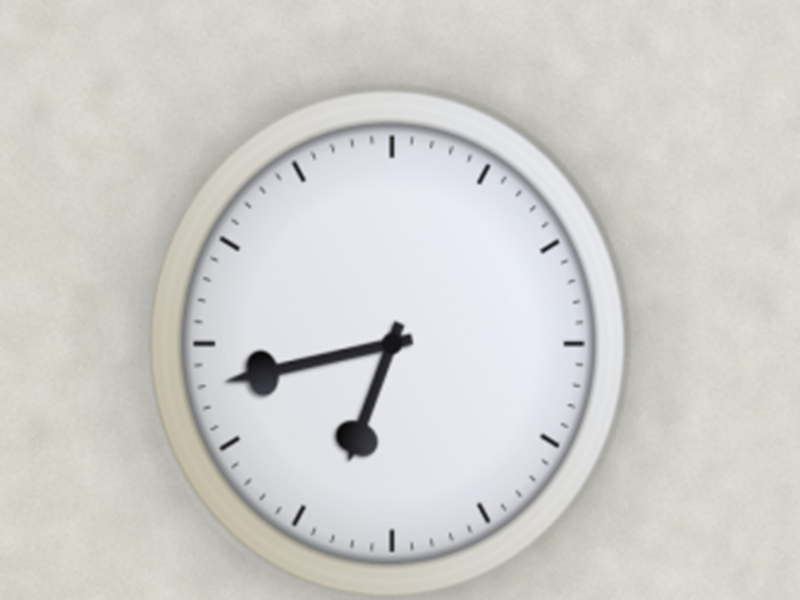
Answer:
6 h 43 min
